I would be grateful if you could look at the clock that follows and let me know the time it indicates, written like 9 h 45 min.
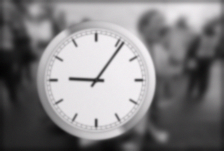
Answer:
9 h 06 min
